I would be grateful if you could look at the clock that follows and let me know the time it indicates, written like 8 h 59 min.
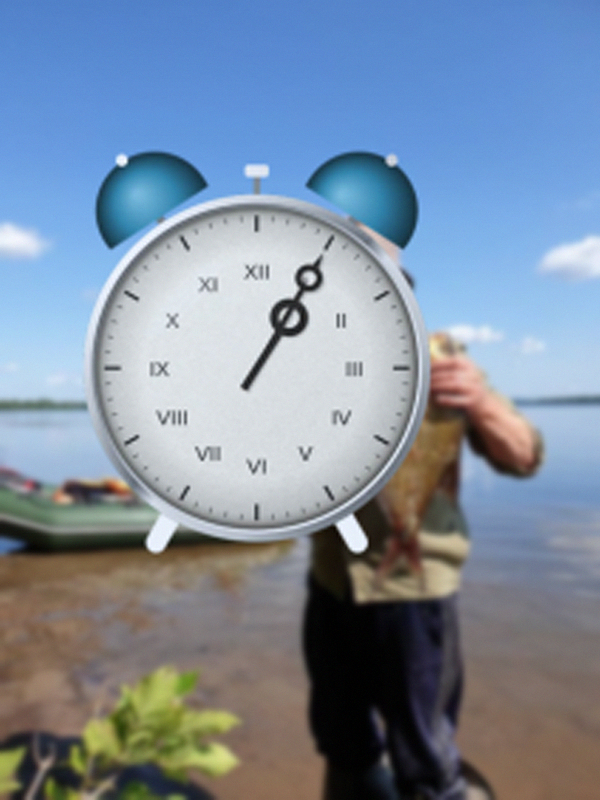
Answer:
1 h 05 min
